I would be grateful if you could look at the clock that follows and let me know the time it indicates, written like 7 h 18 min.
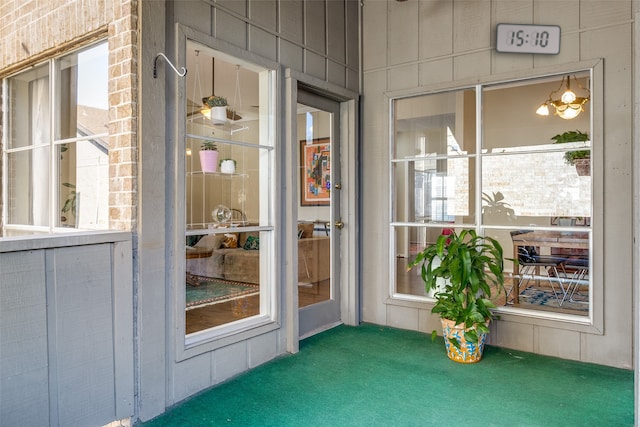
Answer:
15 h 10 min
